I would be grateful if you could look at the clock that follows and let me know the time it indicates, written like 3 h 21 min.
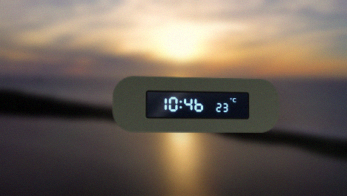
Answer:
10 h 46 min
